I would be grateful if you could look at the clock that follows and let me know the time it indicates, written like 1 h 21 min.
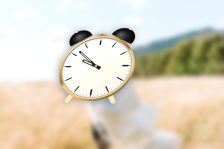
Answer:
9 h 52 min
